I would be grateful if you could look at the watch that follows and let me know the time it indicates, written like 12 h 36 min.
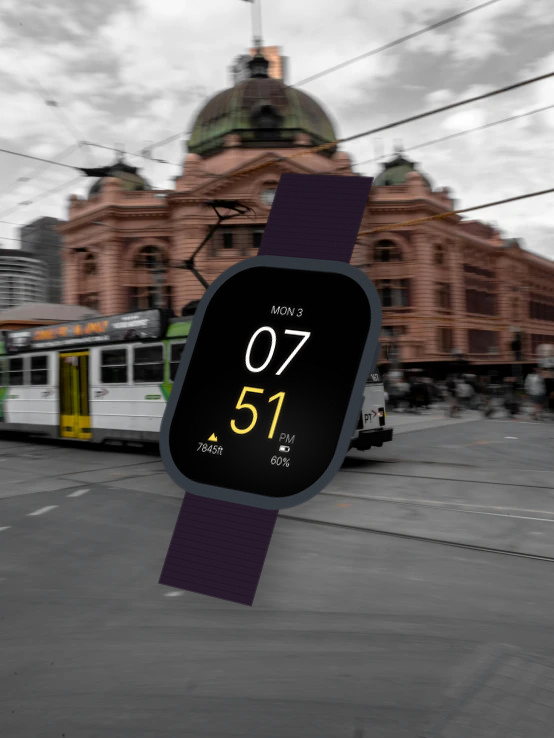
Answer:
7 h 51 min
